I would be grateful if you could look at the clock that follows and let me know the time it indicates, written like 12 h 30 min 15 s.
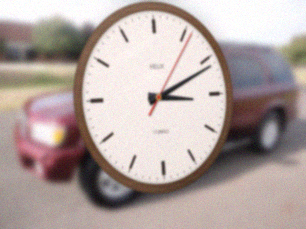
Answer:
3 h 11 min 06 s
